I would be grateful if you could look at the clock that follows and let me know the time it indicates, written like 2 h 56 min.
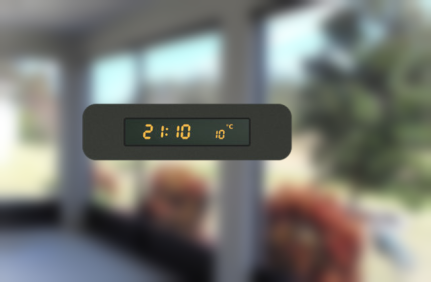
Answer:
21 h 10 min
